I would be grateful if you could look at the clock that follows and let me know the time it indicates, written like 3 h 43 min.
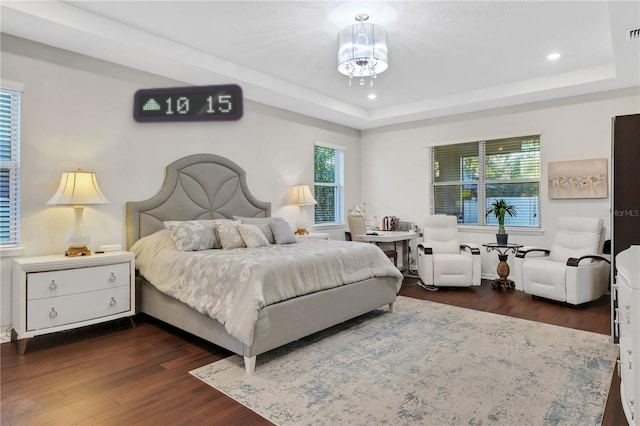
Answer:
10 h 15 min
